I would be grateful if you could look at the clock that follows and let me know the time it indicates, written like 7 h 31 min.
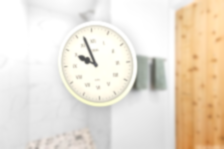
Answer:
9 h 57 min
